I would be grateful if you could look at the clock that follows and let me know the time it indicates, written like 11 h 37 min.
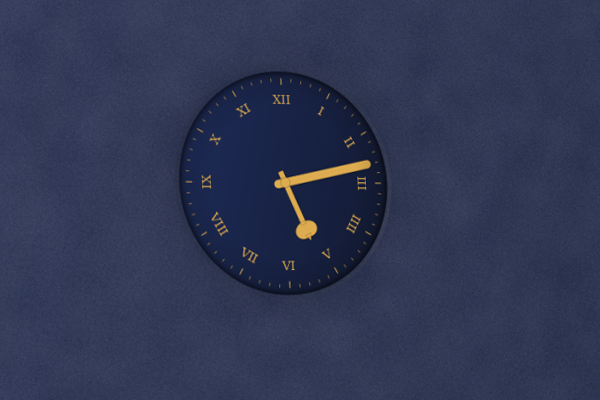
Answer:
5 h 13 min
